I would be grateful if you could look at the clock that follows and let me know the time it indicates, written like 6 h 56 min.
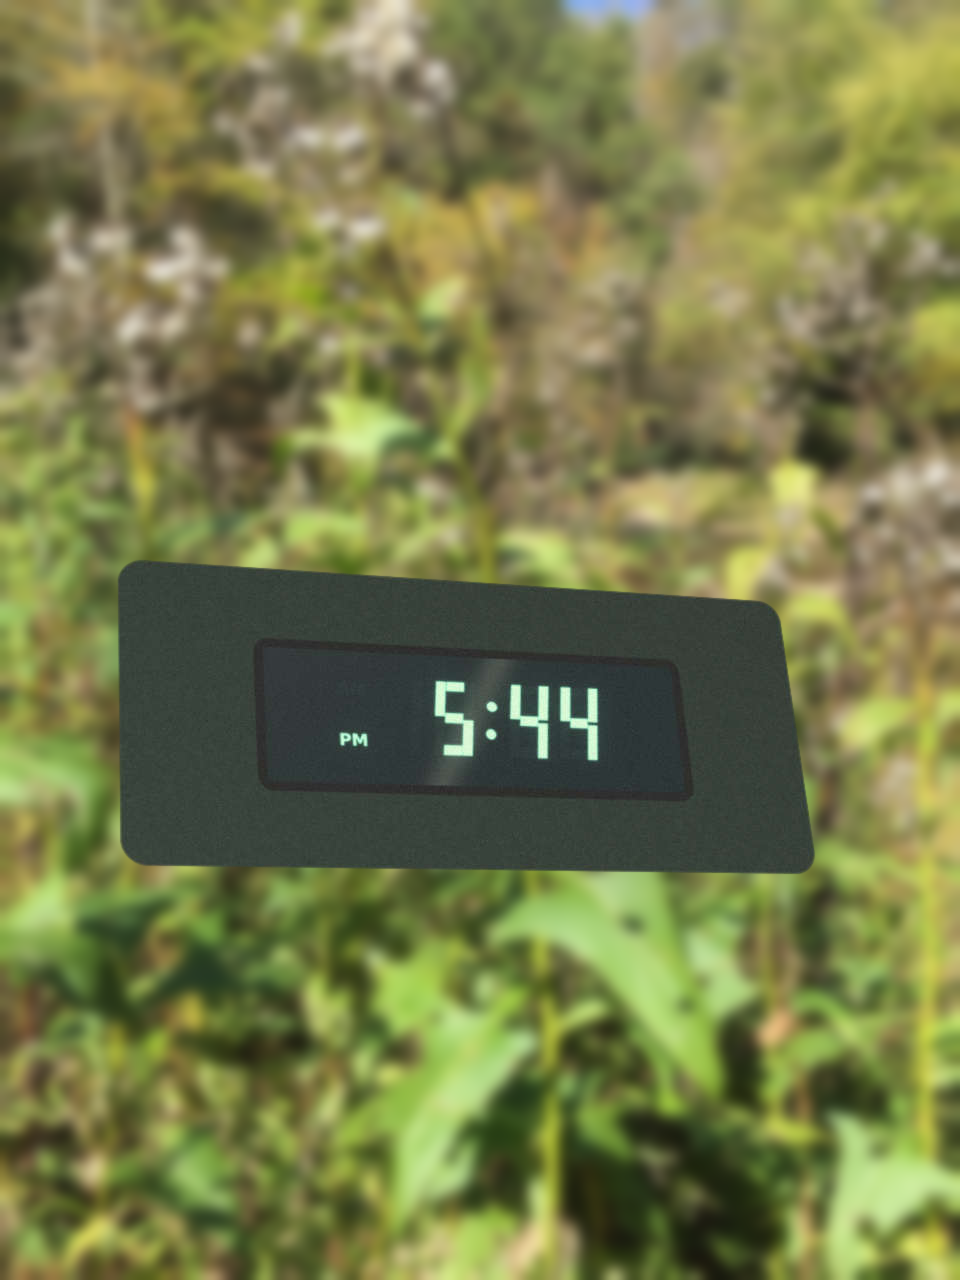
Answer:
5 h 44 min
